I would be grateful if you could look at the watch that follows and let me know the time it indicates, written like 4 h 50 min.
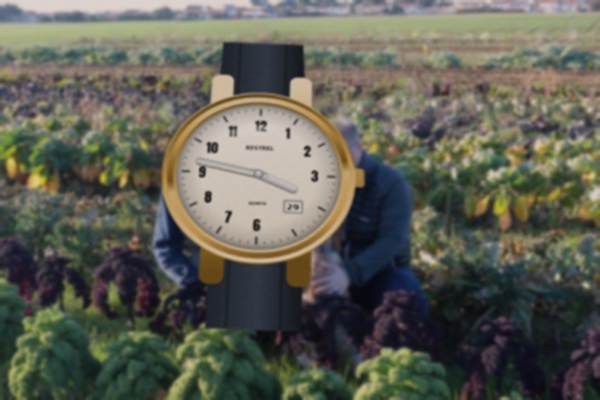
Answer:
3 h 47 min
